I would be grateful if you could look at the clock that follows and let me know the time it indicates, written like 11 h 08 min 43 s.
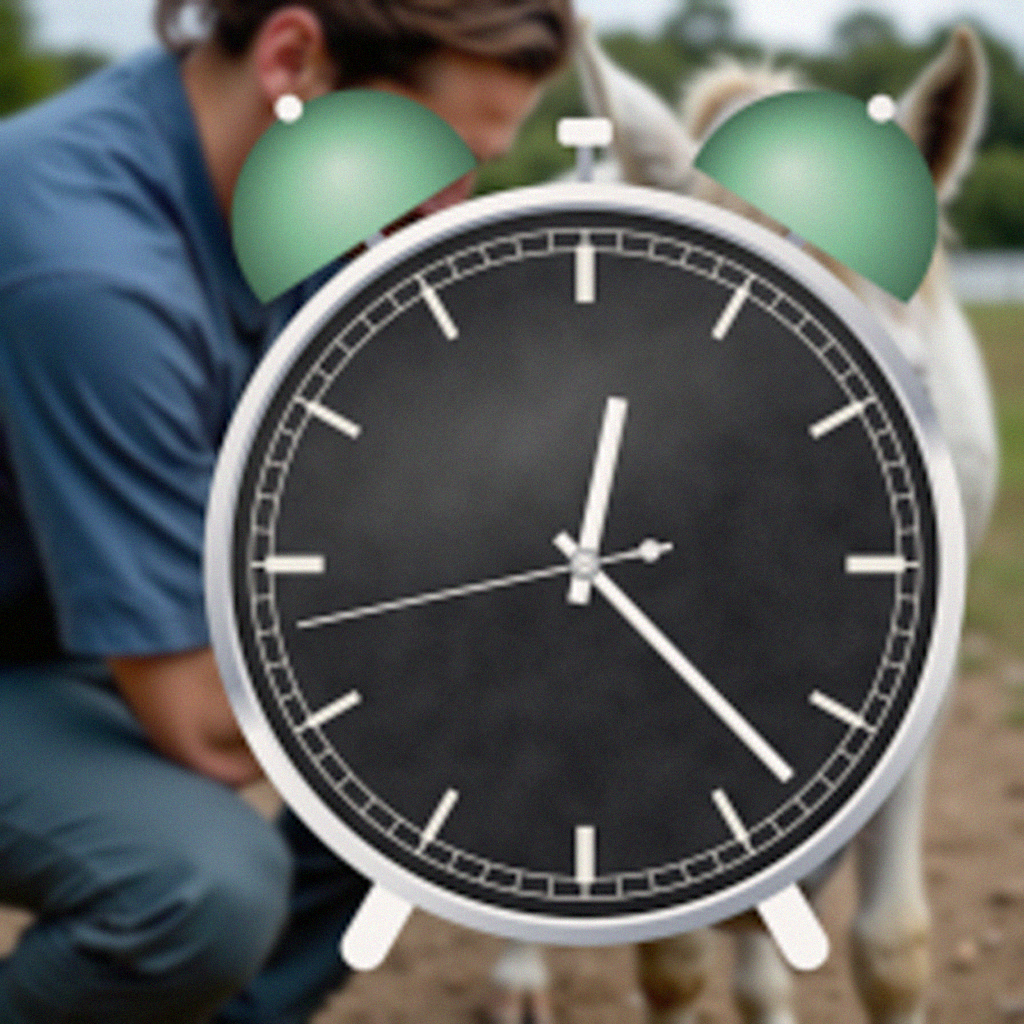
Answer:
12 h 22 min 43 s
